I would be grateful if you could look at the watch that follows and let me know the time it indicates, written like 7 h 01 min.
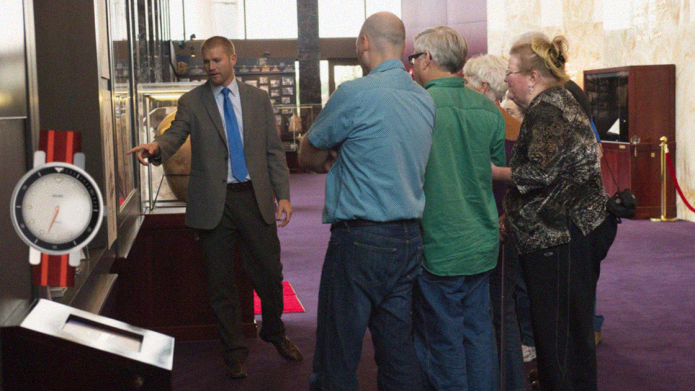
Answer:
6 h 33 min
